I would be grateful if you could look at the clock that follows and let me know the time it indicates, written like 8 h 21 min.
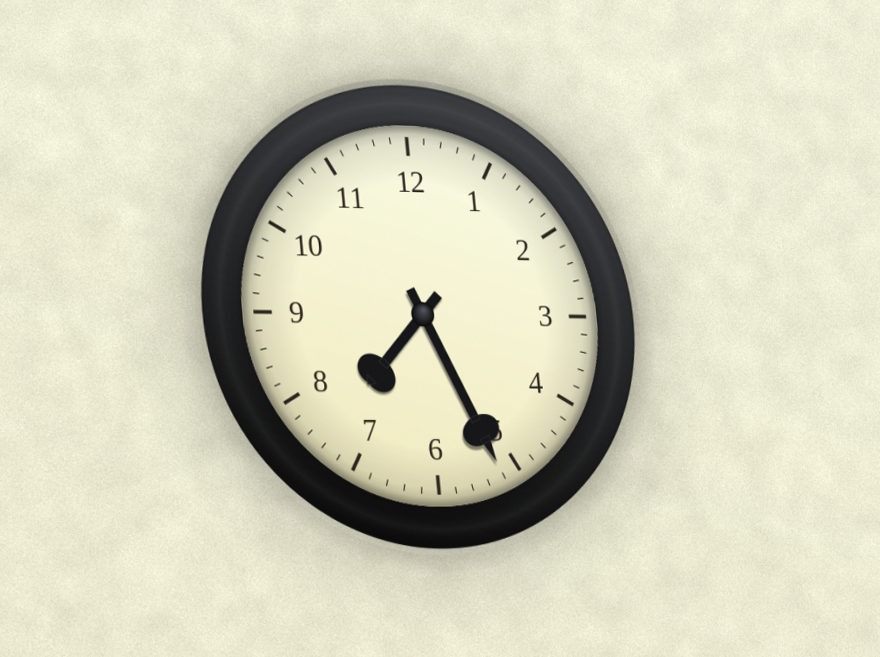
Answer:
7 h 26 min
